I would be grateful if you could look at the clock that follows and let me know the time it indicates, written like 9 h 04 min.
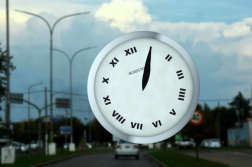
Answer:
1 h 05 min
